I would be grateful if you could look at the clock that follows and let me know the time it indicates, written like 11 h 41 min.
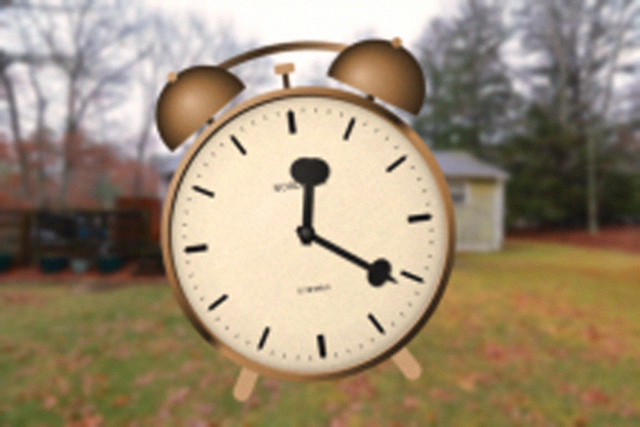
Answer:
12 h 21 min
